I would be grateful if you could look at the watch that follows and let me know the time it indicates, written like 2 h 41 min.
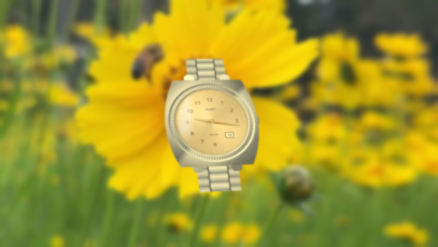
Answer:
9 h 17 min
